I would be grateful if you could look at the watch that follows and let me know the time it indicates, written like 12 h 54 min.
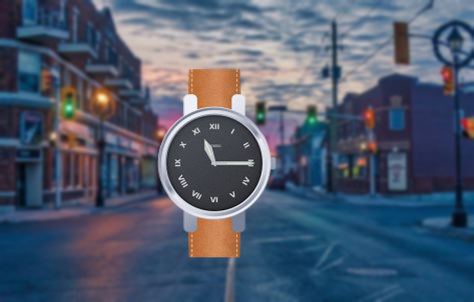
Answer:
11 h 15 min
